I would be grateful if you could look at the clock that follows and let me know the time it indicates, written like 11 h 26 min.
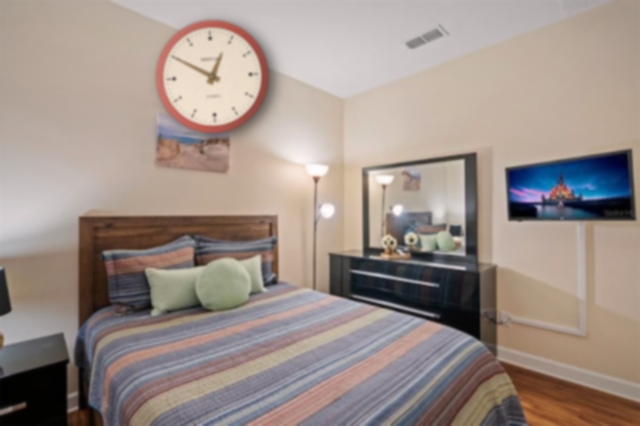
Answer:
12 h 50 min
